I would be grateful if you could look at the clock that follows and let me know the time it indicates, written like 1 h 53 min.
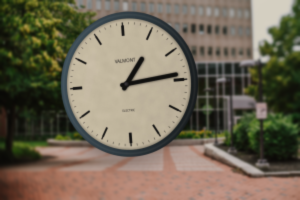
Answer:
1 h 14 min
